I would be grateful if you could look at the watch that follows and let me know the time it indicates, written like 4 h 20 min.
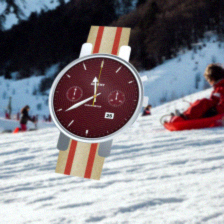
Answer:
11 h 39 min
